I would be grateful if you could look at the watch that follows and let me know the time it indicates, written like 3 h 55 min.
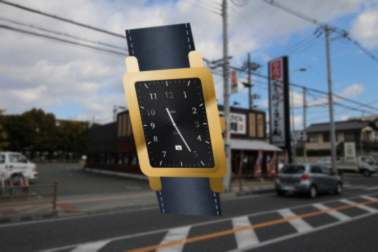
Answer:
11 h 26 min
